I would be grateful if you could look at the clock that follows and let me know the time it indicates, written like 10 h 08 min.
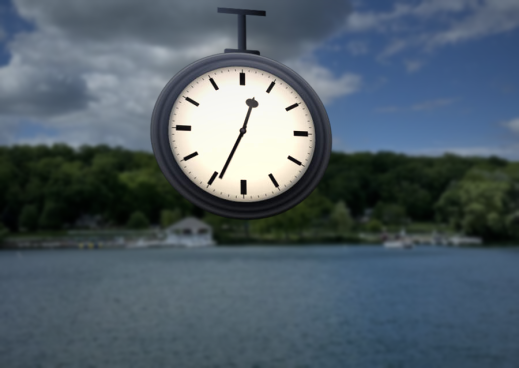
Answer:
12 h 34 min
